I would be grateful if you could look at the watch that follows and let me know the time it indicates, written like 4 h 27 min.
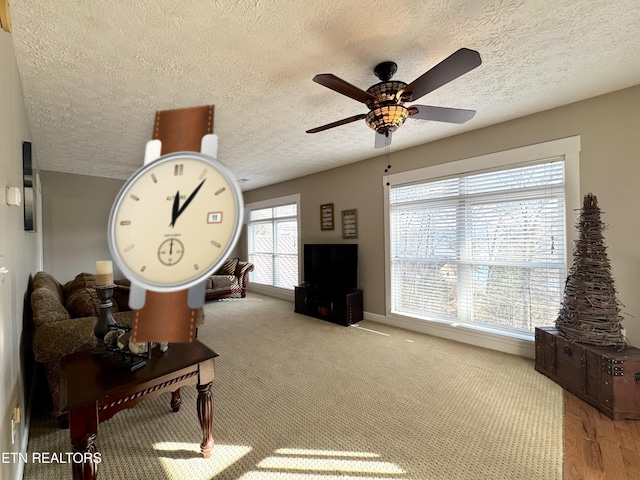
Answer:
12 h 06 min
